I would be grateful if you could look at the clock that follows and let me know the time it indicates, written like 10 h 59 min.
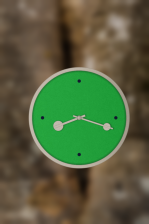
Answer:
8 h 18 min
